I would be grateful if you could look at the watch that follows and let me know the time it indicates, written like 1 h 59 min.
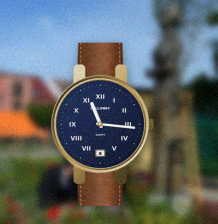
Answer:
11 h 16 min
